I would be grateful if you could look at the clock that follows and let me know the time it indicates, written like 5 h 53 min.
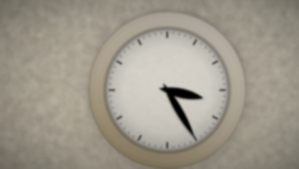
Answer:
3 h 25 min
